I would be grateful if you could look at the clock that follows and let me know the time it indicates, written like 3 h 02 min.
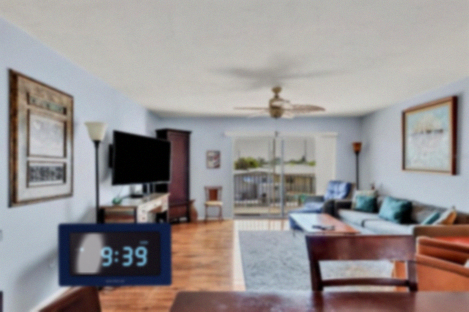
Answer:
9 h 39 min
